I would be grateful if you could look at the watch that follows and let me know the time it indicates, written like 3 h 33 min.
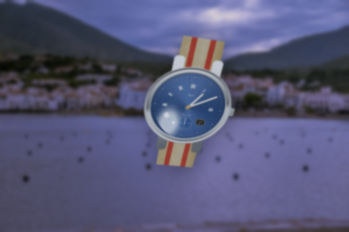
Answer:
1 h 10 min
